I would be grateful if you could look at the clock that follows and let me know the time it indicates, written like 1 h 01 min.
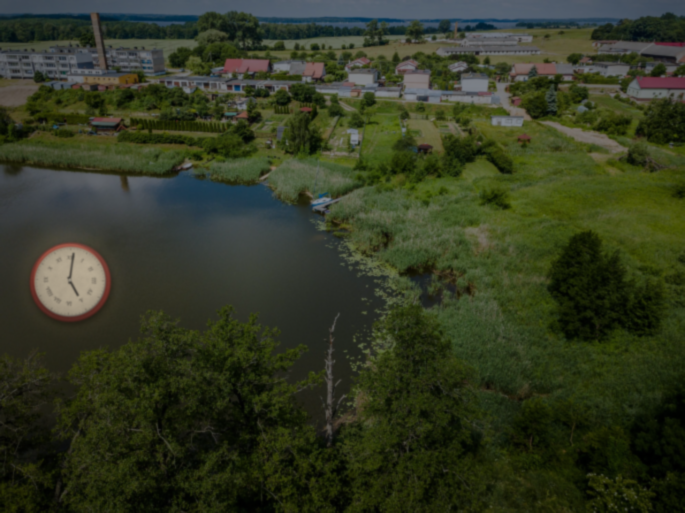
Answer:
5 h 01 min
